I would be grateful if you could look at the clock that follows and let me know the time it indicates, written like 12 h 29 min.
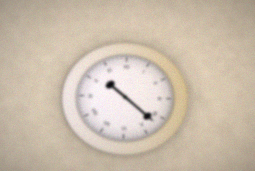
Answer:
10 h 22 min
